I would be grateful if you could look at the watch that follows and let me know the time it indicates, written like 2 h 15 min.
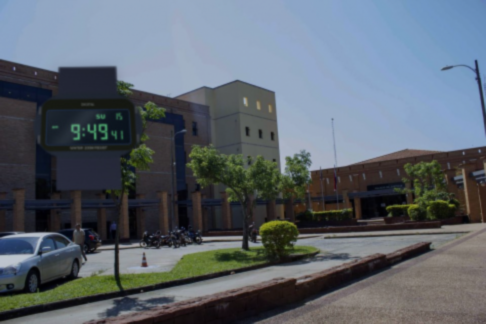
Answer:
9 h 49 min
